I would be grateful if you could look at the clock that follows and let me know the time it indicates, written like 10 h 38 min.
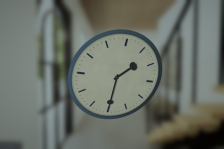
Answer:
1 h 30 min
